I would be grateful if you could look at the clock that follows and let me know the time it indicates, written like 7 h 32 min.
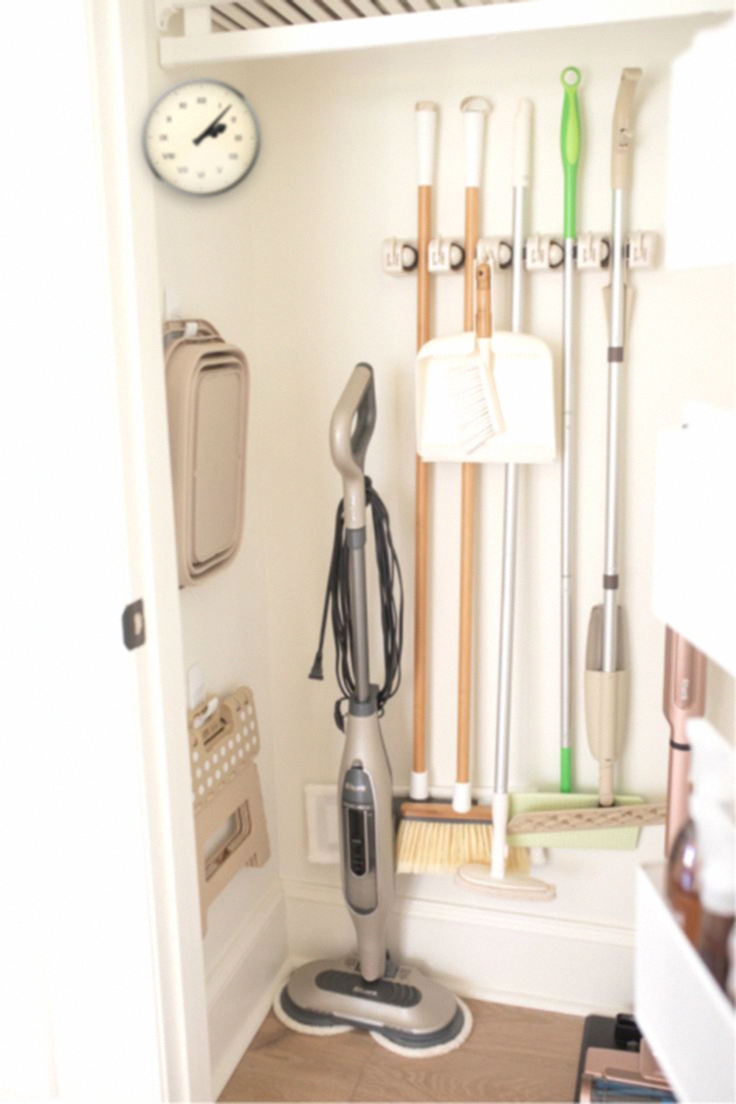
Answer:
2 h 07 min
